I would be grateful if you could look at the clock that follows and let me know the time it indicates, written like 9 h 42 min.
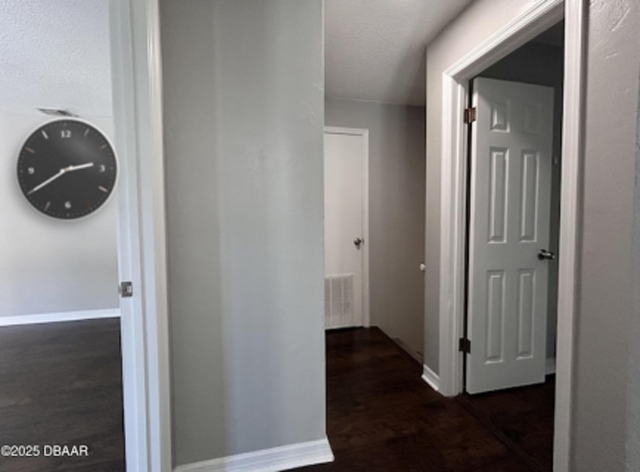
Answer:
2 h 40 min
